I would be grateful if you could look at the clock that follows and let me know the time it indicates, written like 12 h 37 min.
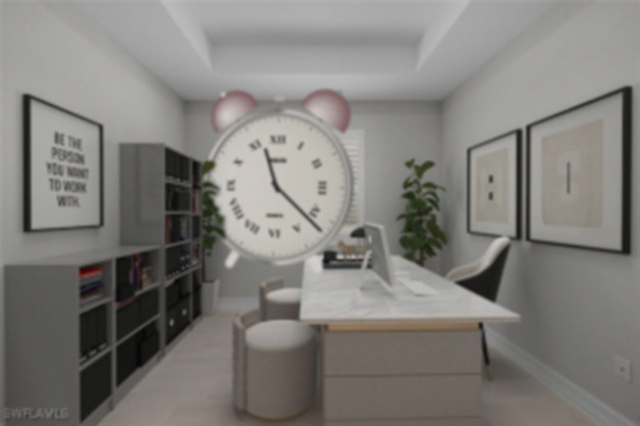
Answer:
11 h 22 min
